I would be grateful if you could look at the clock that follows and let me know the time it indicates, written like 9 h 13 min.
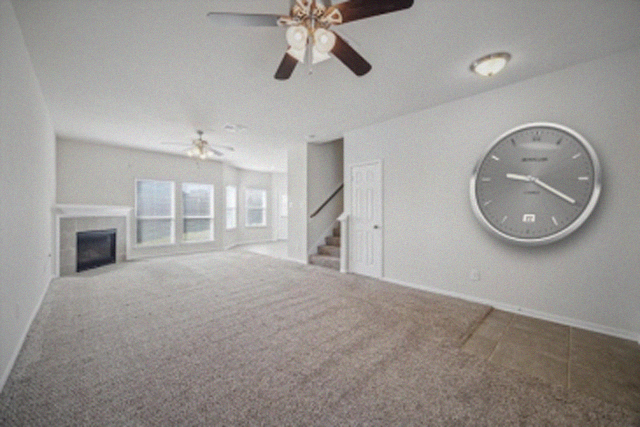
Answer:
9 h 20 min
